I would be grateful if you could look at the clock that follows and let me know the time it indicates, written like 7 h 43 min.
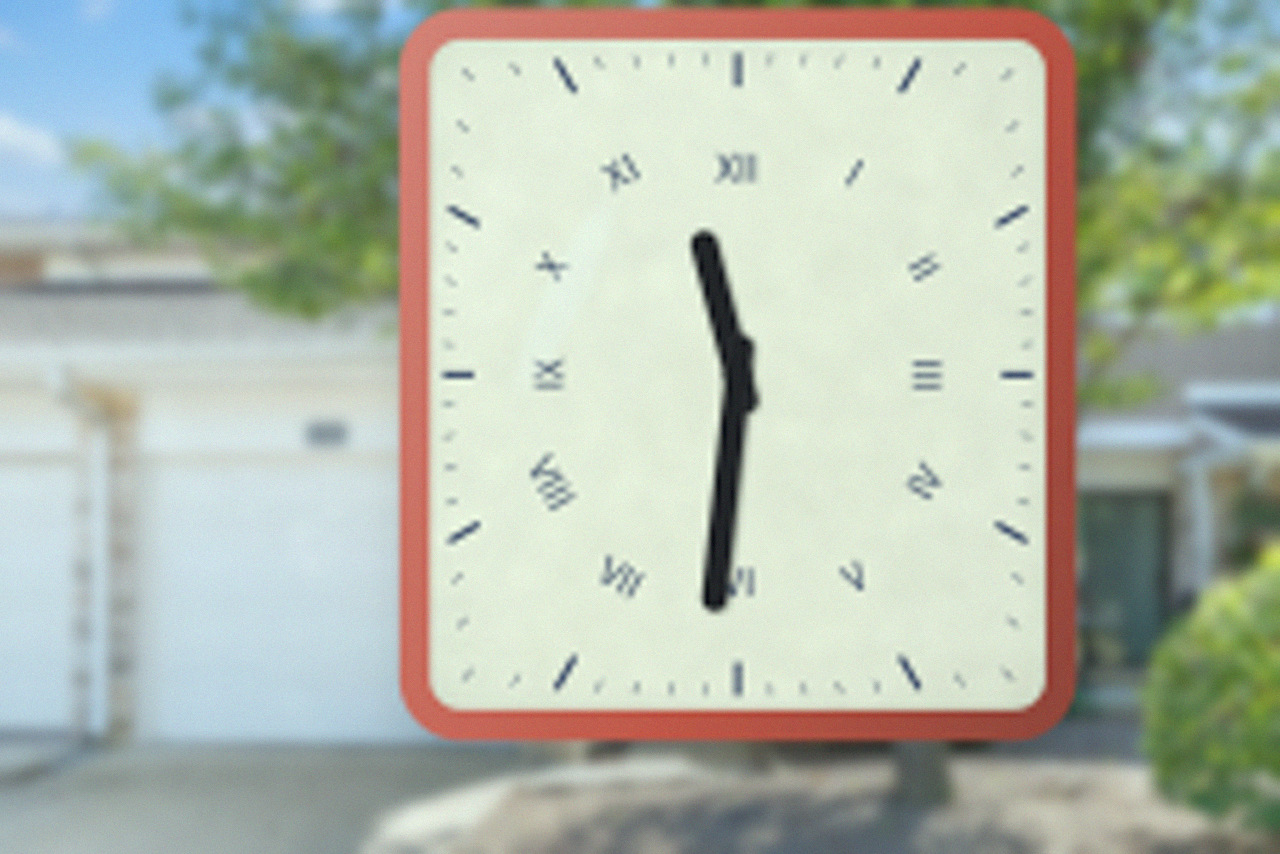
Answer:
11 h 31 min
